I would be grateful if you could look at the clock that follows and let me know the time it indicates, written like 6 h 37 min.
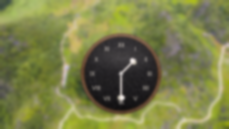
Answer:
1 h 30 min
